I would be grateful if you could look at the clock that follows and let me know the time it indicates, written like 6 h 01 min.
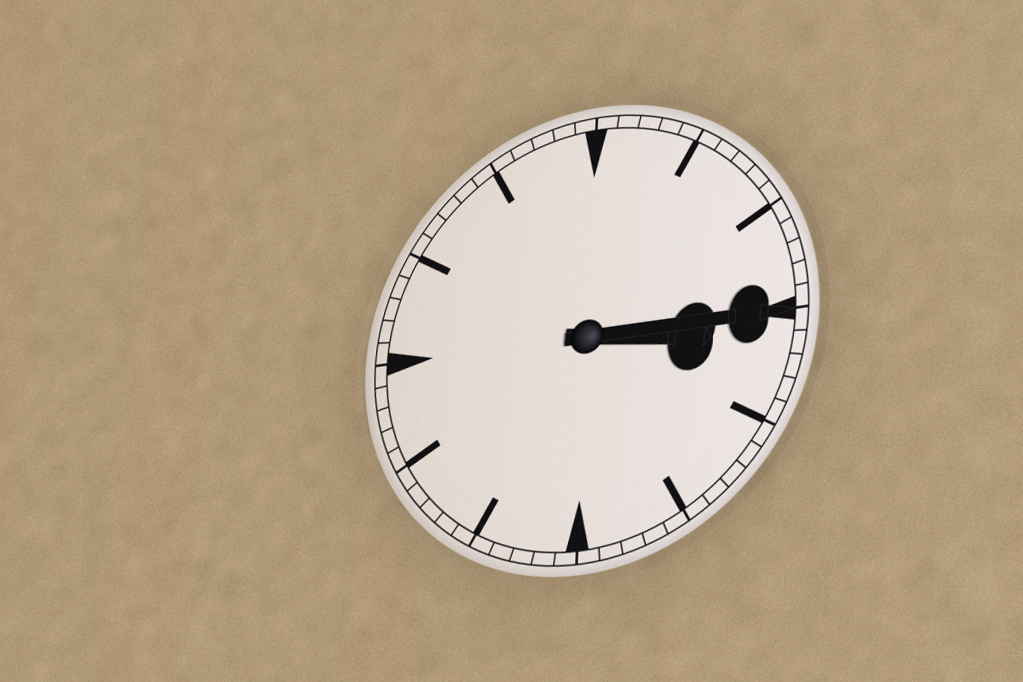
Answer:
3 h 15 min
